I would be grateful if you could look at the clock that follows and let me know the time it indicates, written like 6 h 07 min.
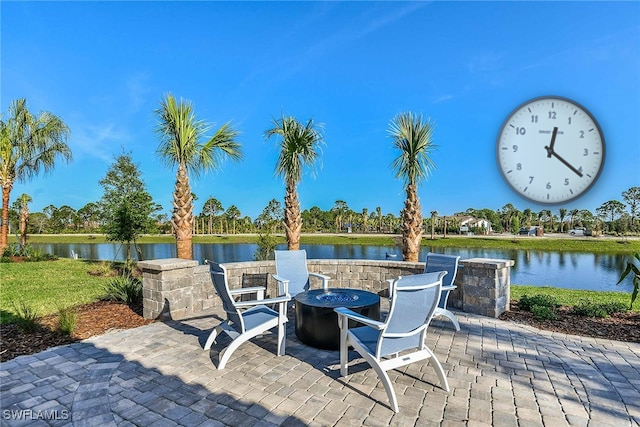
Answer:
12 h 21 min
